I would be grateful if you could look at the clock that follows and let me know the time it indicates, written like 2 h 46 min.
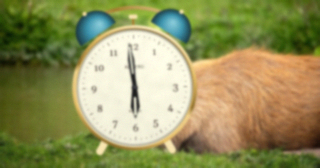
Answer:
5 h 59 min
